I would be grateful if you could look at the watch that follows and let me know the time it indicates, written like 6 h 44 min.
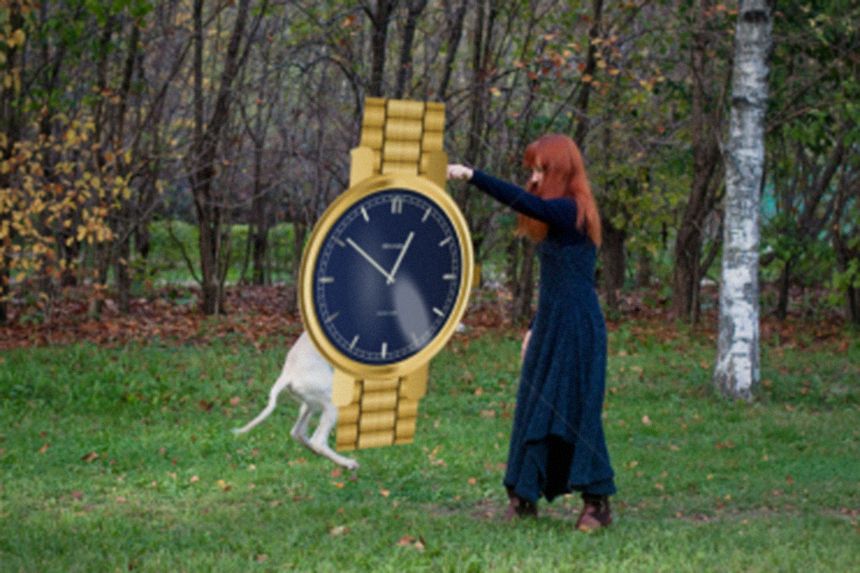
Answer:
12 h 51 min
